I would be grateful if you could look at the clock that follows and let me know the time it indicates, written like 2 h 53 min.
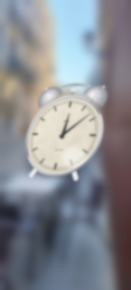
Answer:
12 h 08 min
